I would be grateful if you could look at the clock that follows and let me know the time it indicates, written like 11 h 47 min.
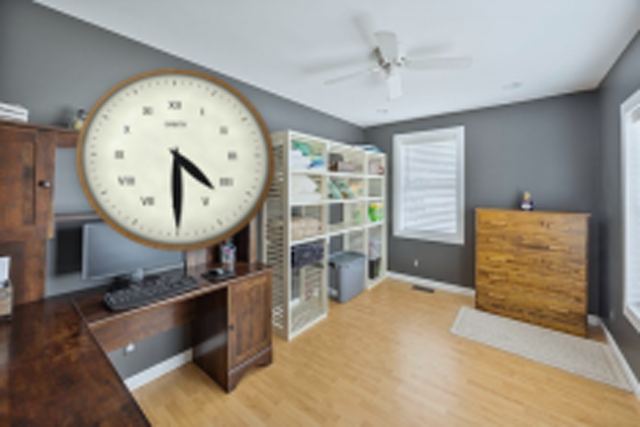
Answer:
4 h 30 min
